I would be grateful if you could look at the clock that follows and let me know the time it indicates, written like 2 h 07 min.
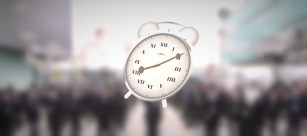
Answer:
8 h 09 min
